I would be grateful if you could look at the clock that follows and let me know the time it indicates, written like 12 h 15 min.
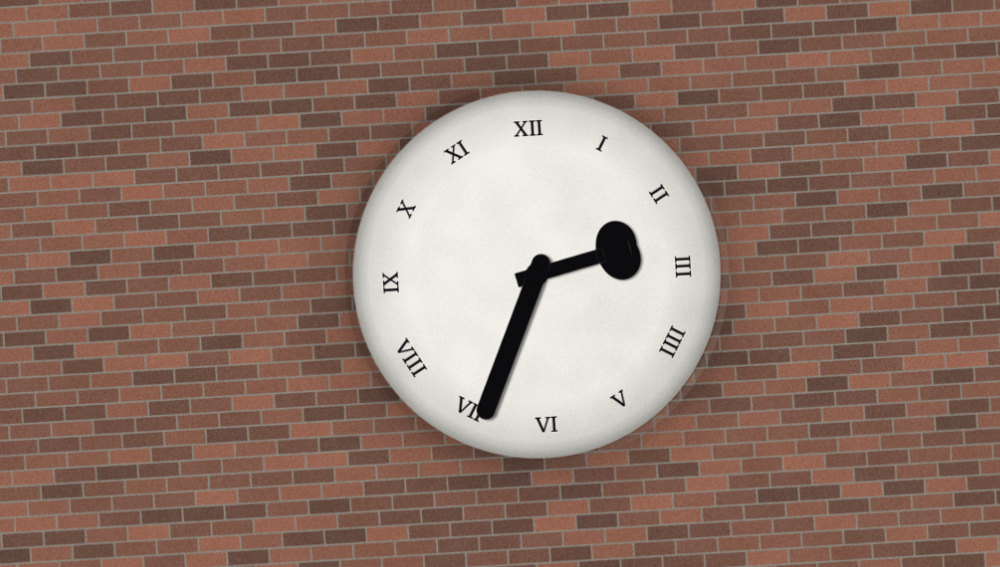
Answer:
2 h 34 min
